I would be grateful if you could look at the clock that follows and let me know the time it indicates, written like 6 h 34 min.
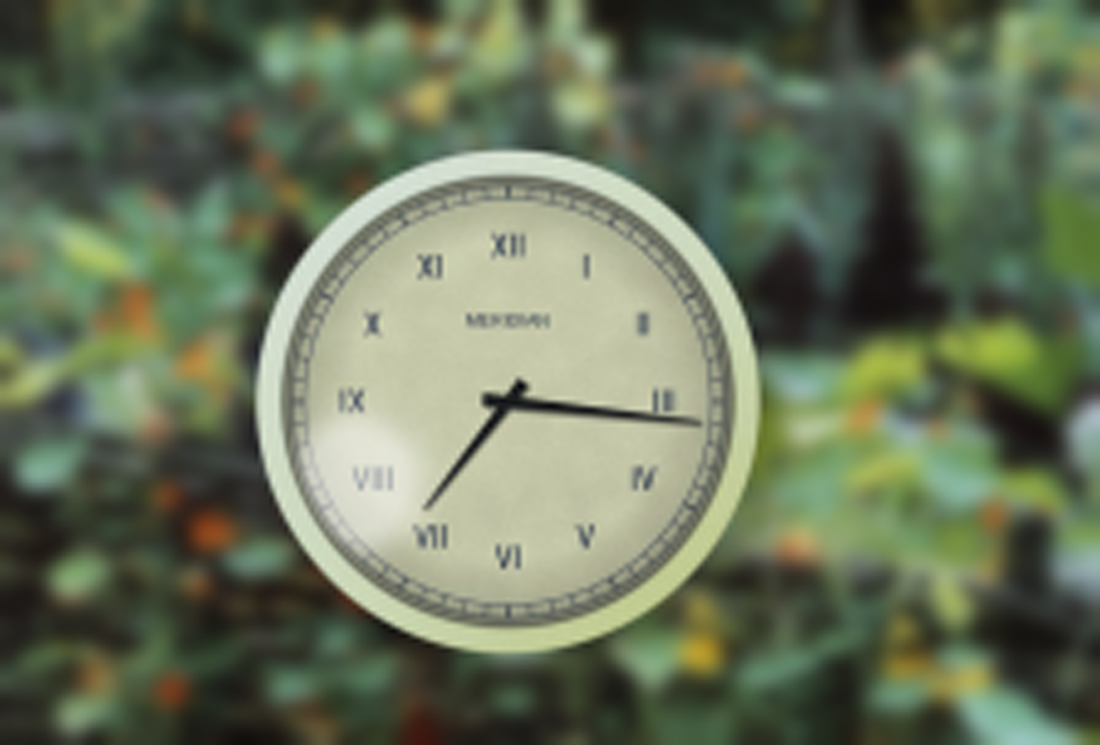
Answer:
7 h 16 min
